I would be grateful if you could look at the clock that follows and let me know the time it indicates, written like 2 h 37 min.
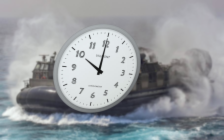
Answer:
10 h 00 min
